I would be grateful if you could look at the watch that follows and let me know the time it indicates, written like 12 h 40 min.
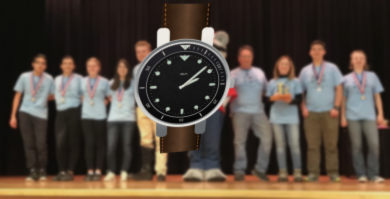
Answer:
2 h 08 min
